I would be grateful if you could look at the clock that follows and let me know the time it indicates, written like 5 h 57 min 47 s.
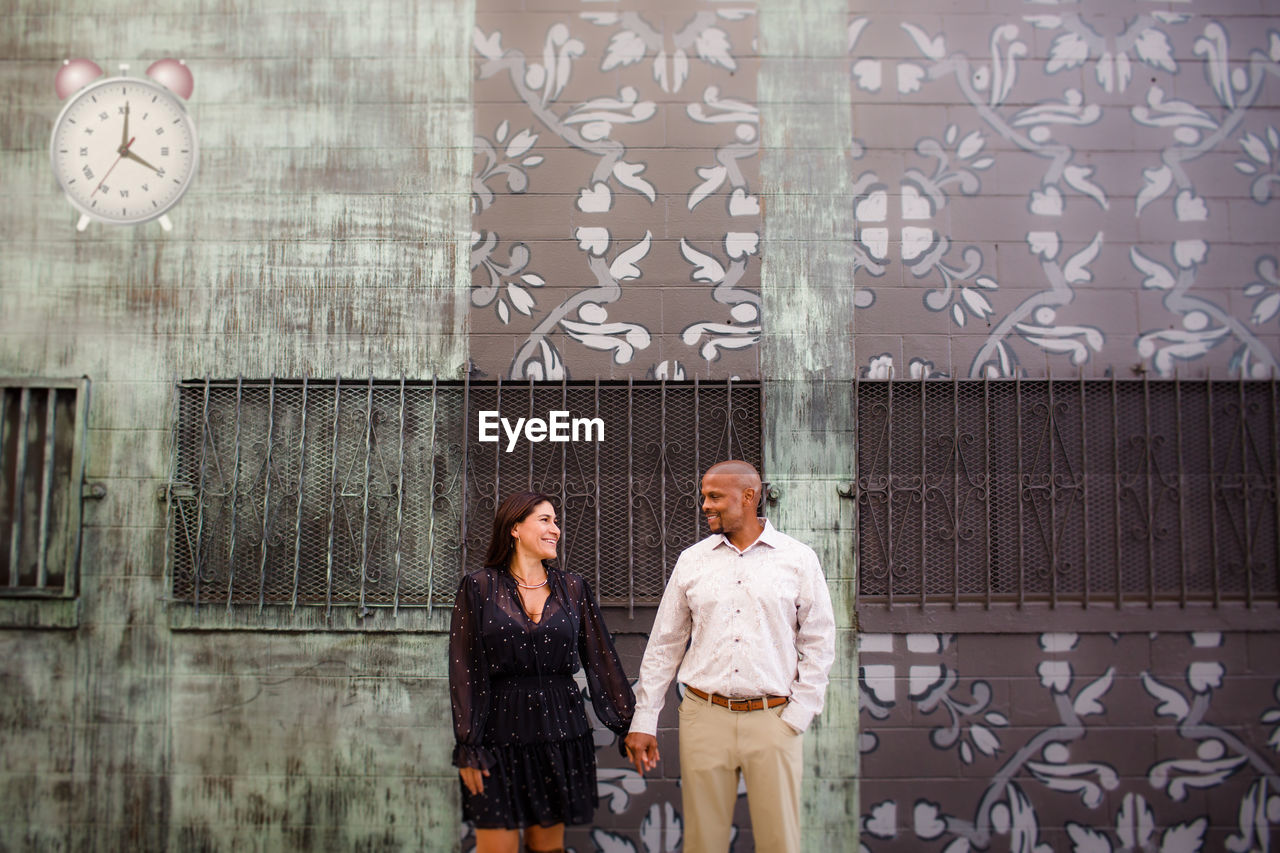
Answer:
4 h 00 min 36 s
